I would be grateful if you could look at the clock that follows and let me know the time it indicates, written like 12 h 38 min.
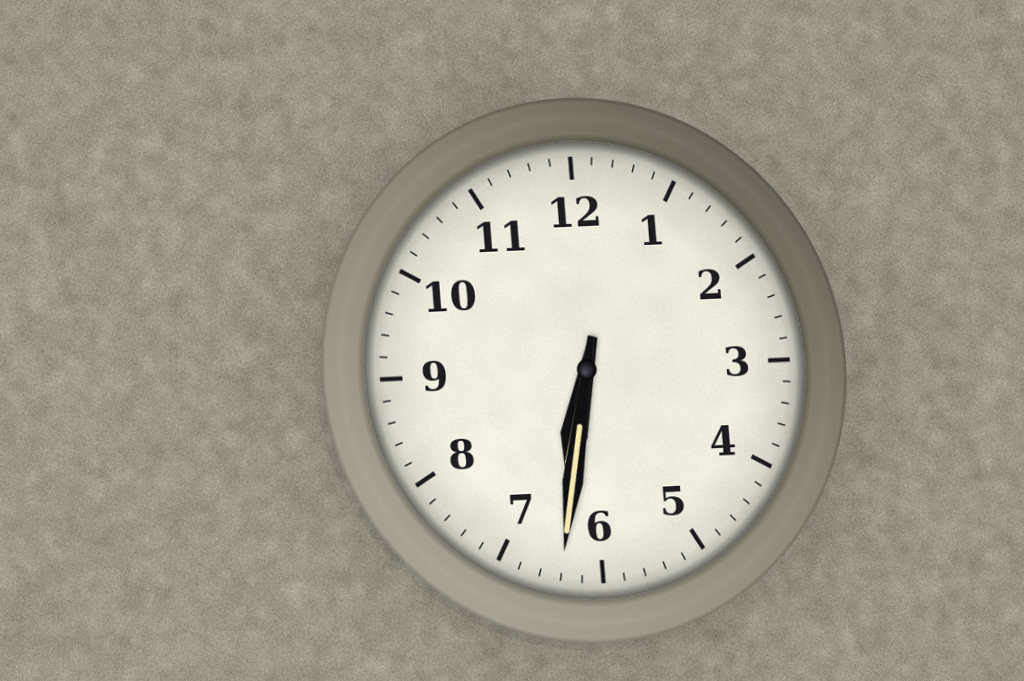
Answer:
6 h 32 min
